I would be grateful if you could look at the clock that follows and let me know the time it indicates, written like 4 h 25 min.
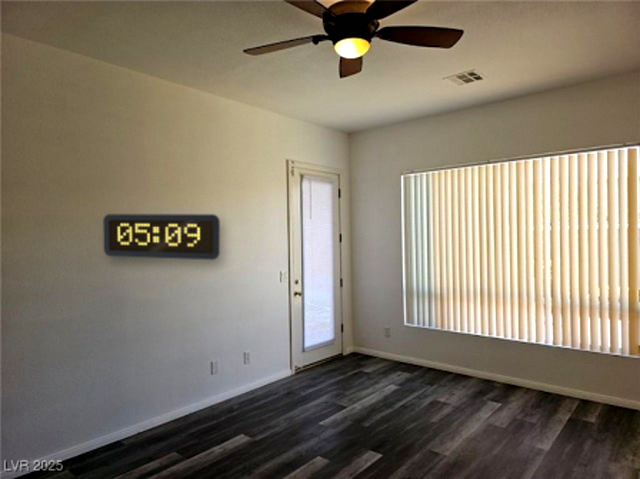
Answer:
5 h 09 min
